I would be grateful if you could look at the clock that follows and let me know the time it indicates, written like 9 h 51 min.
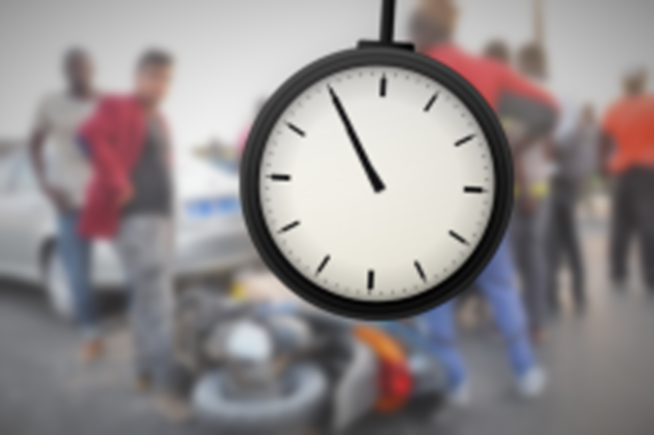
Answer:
10 h 55 min
